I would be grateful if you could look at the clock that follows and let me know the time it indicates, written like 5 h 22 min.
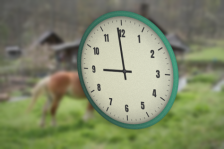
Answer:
8 h 59 min
